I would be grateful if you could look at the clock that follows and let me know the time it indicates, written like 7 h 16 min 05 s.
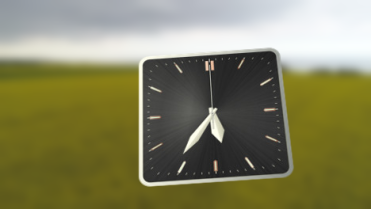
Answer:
5 h 36 min 00 s
